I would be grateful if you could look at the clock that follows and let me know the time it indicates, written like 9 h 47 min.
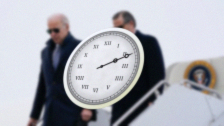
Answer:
2 h 11 min
